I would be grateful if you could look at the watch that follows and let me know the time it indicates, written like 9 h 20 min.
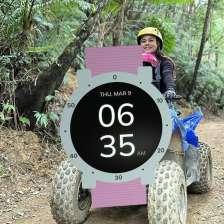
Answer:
6 h 35 min
